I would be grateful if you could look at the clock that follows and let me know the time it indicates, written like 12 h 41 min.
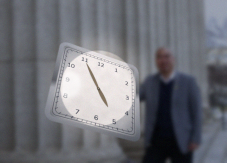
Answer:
4 h 55 min
